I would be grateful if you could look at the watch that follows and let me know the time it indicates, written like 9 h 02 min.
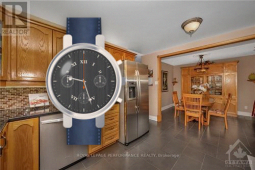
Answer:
9 h 27 min
